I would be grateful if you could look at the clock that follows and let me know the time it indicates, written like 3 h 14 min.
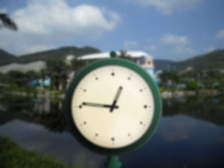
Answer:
12 h 46 min
